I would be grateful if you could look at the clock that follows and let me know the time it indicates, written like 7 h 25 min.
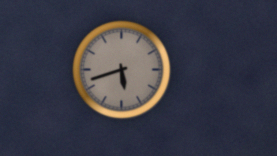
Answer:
5 h 42 min
